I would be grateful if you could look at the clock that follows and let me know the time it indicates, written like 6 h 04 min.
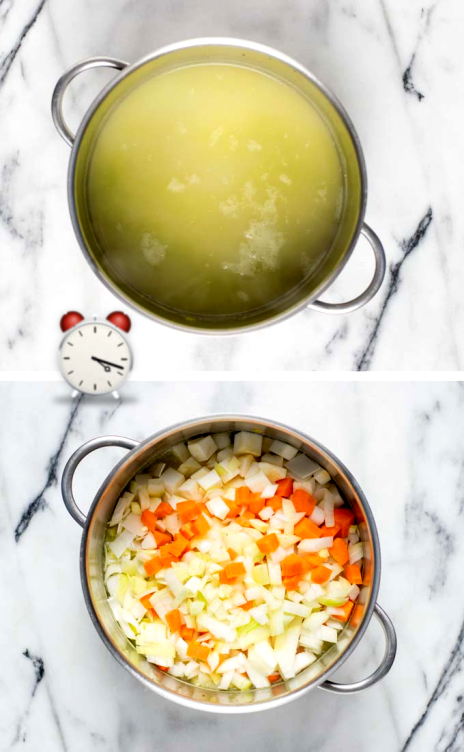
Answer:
4 h 18 min
